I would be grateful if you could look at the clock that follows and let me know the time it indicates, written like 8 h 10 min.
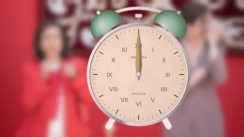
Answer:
12 h 00 min
